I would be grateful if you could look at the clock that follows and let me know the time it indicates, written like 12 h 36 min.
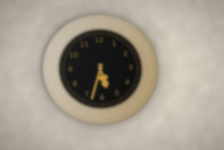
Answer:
5 h 33 min
